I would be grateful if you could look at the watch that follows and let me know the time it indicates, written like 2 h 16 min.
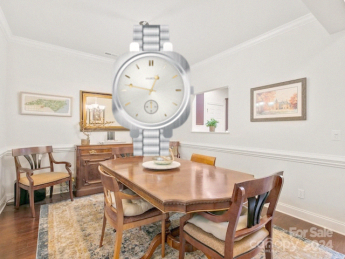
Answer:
12 h 47 min
